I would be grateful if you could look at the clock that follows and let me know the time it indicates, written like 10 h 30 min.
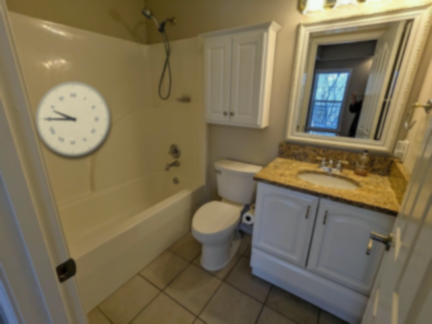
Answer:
9 h 45 min
